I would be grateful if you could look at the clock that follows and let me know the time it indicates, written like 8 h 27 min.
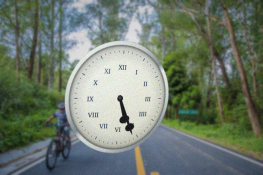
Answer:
5 h 26 min
